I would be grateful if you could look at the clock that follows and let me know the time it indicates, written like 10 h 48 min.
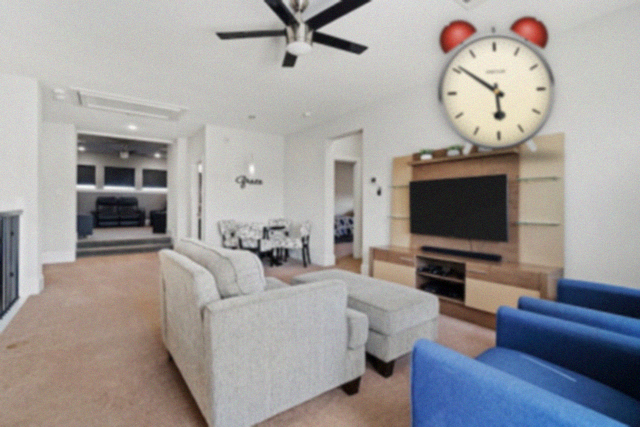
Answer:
5 h 51 min
